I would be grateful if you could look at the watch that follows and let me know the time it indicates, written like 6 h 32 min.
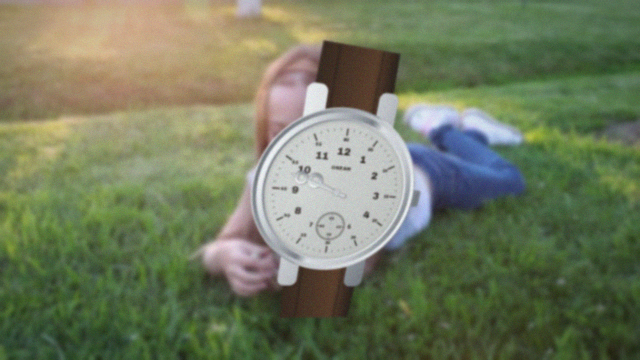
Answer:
9 h 48 min
